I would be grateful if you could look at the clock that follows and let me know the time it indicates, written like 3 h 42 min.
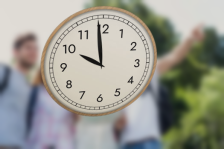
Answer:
9 h 59 min
